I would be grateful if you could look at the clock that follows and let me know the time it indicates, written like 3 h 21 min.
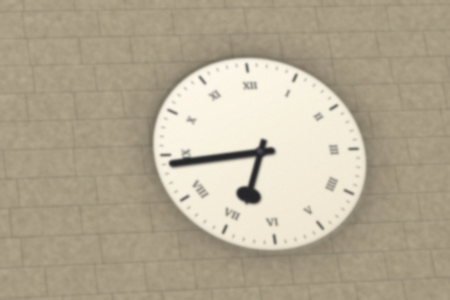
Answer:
6 h 44 min
